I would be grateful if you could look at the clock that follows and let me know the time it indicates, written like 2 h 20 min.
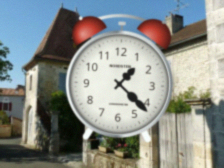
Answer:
1 h 22 min
